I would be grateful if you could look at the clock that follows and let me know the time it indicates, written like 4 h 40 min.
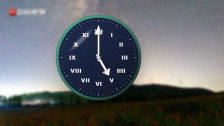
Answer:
5 h 00 min
